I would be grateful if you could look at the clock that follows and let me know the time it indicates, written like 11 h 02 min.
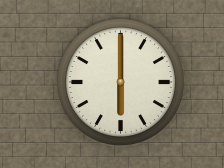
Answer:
6 h 00 min
